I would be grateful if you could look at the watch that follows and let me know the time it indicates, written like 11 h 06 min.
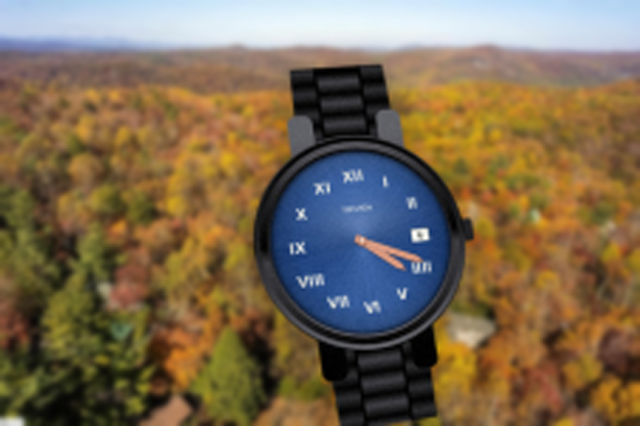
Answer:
4 h 19 min
